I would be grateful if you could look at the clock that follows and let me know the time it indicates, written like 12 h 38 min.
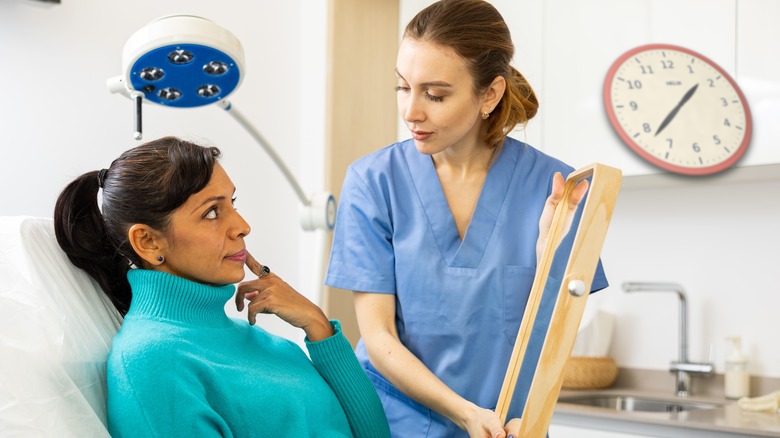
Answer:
1 h 38 min
